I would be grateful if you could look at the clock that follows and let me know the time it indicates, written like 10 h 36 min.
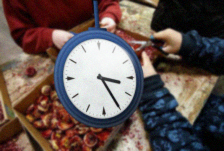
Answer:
3 h 25 min
